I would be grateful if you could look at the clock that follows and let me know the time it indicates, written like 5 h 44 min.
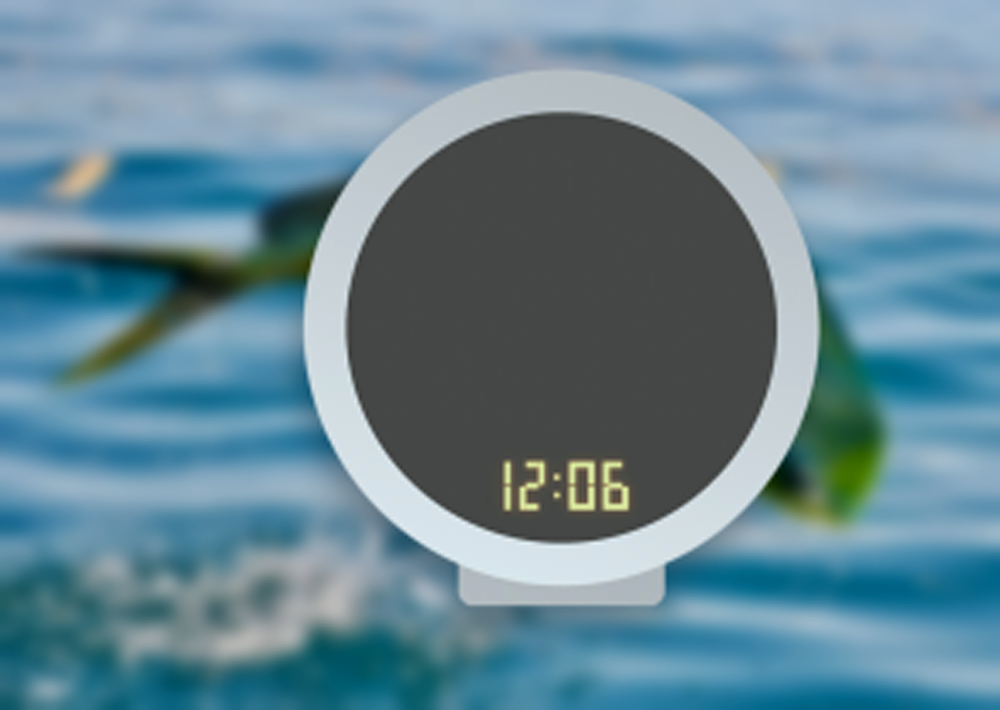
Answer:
12 h 06 min
